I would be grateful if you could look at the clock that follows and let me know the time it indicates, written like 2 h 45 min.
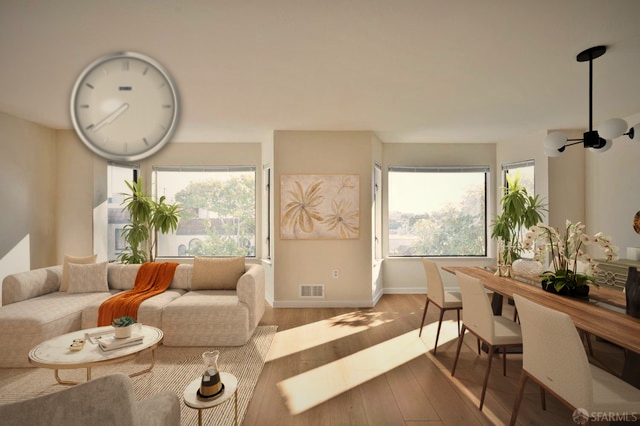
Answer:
7 h 39 min
